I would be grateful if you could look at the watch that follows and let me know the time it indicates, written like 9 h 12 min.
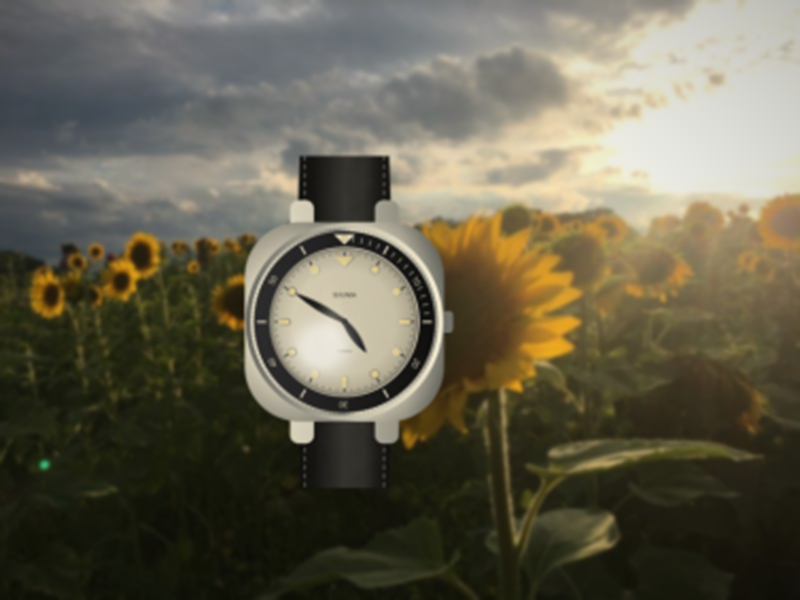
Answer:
4 h 50 min
